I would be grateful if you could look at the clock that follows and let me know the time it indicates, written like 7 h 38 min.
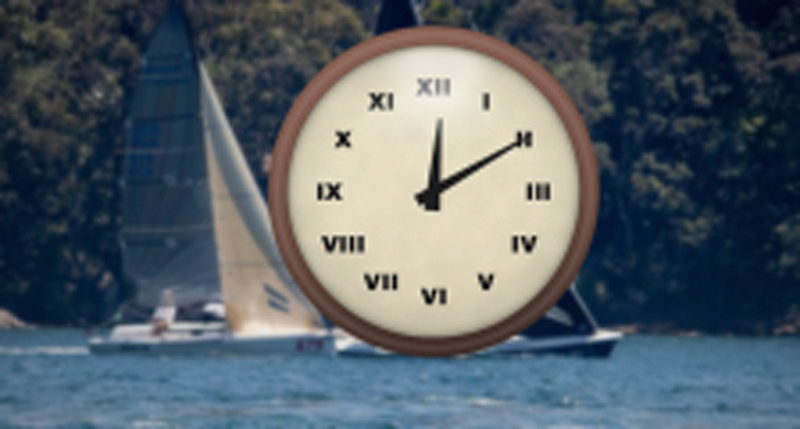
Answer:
12 h 10 min
